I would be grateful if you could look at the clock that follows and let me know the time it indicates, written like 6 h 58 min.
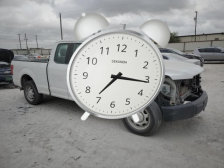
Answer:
7 h 16 min
